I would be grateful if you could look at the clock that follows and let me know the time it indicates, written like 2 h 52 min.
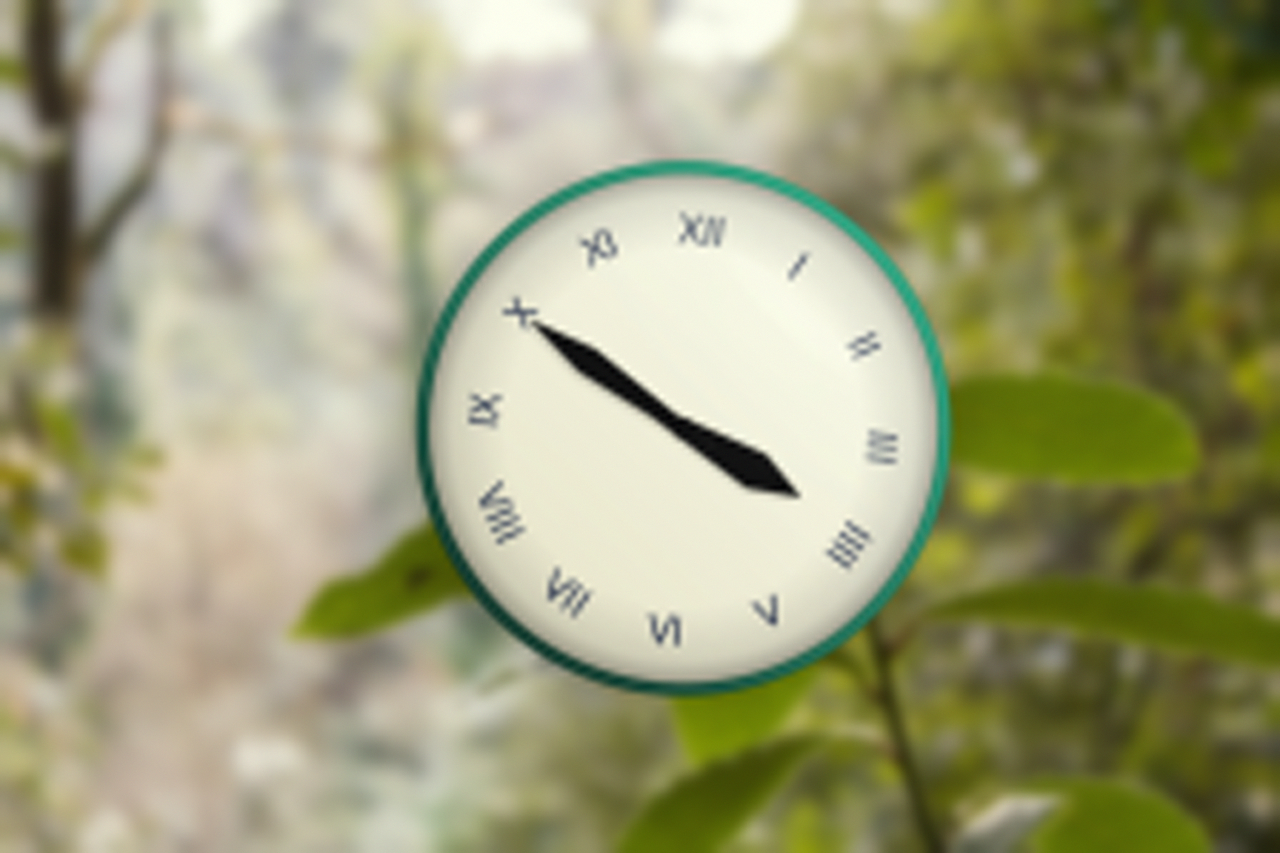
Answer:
3 h 50 min
